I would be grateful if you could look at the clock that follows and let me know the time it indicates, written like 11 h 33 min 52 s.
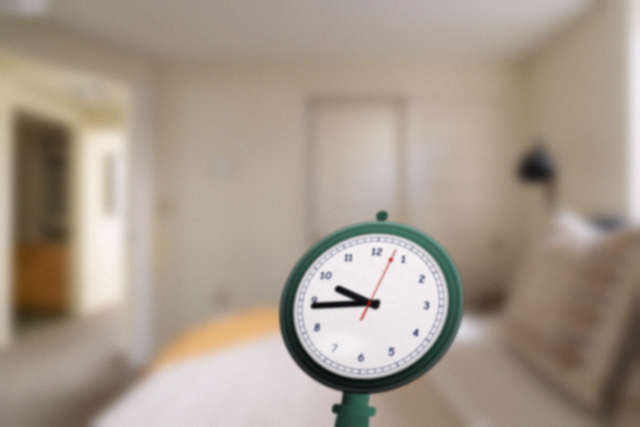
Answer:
9 h 44 min 03 s
